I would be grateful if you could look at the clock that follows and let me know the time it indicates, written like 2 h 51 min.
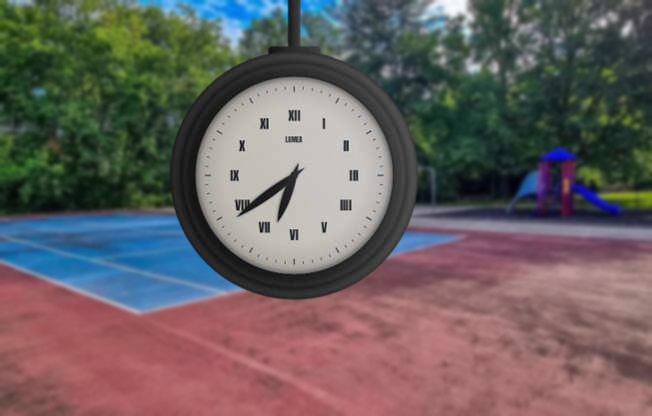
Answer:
6 h 39 min
